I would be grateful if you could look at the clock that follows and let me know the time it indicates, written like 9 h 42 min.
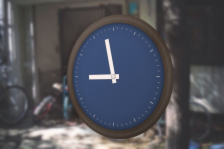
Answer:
8 h 58 min
